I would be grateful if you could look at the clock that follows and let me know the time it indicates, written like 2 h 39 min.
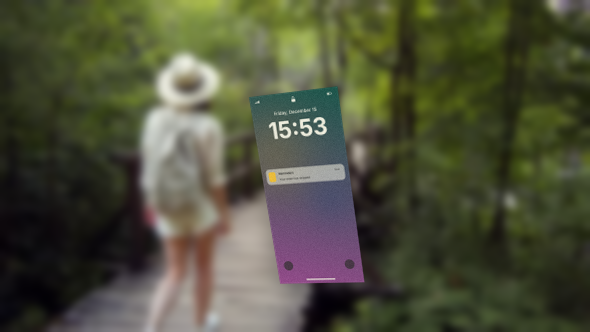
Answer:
15 h 53 min
